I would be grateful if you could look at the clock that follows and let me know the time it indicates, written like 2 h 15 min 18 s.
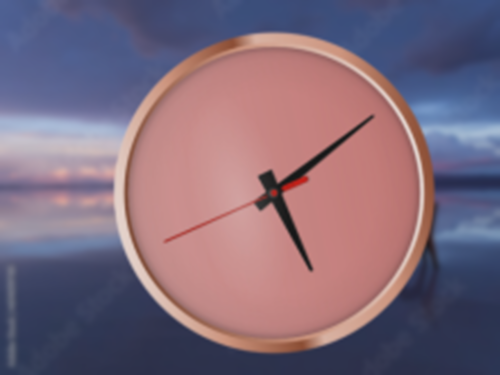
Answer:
5 h 08 min 41 s
